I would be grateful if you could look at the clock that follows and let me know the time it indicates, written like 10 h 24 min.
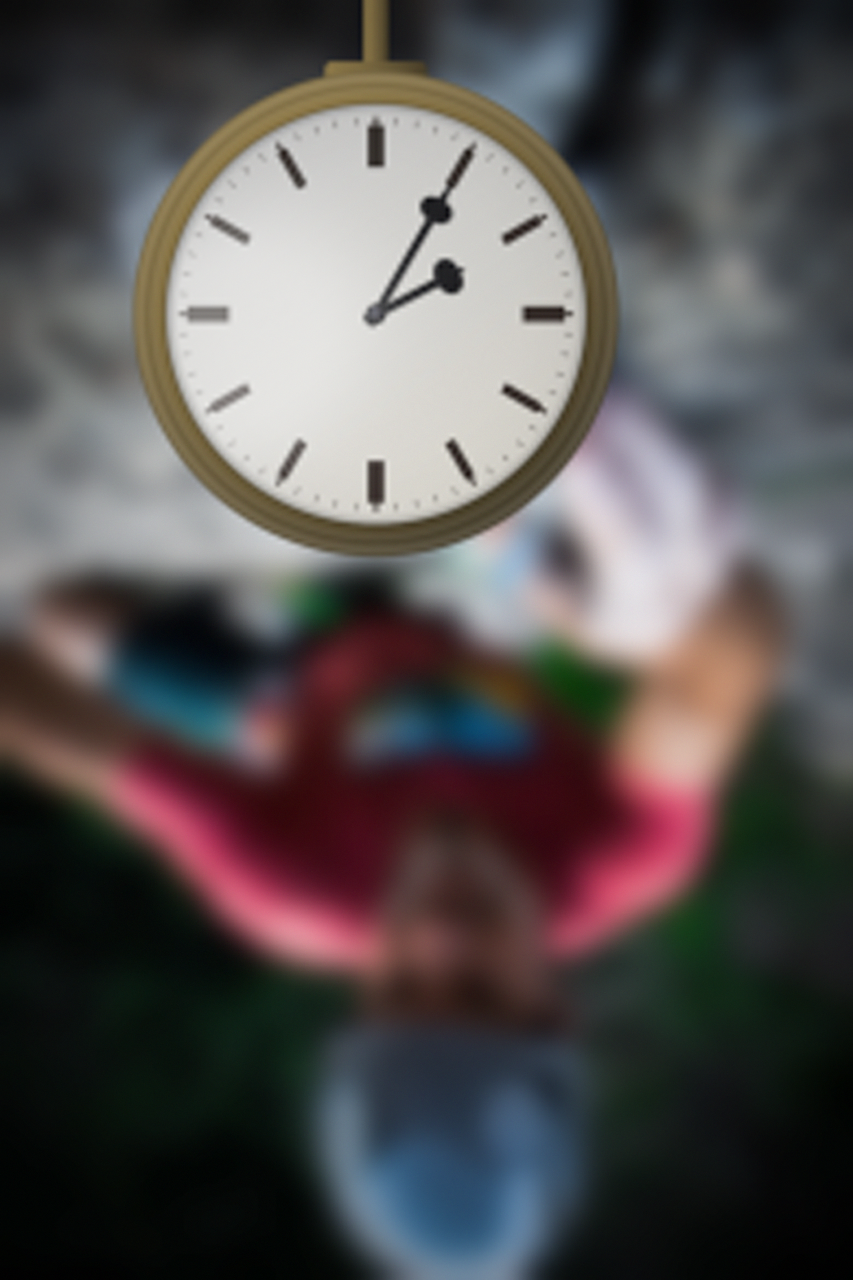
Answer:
2 h 05 min
